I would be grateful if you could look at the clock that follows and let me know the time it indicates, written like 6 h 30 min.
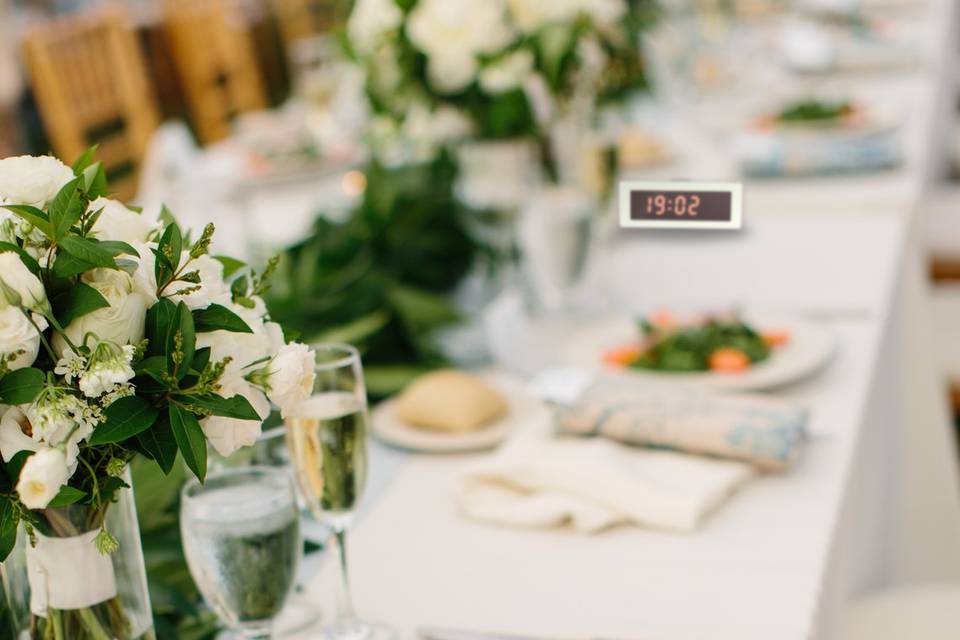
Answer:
19 h 02 min
